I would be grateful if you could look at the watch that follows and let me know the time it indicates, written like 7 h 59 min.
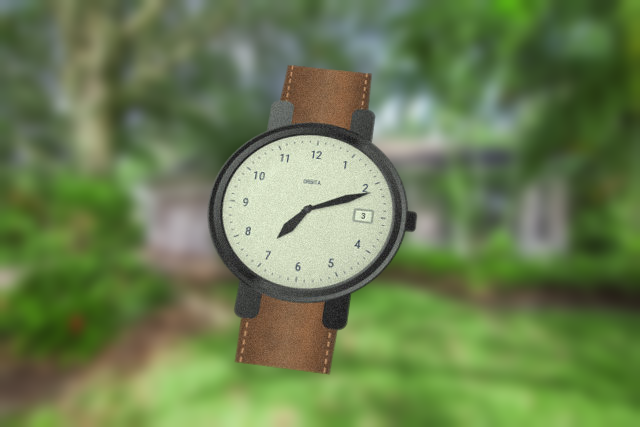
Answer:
7 h 11 min
